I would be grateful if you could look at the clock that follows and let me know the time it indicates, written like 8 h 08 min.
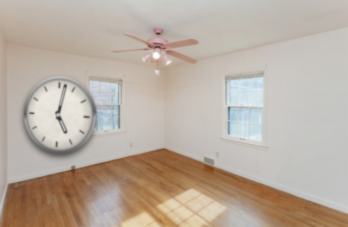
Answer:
5 h 02 min
